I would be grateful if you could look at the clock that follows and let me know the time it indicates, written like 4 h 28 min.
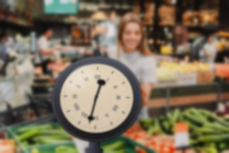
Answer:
12 h 32 min
